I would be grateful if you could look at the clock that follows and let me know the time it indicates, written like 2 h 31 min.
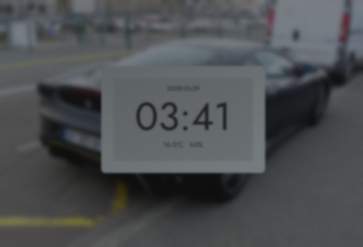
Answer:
3 h 41 min
